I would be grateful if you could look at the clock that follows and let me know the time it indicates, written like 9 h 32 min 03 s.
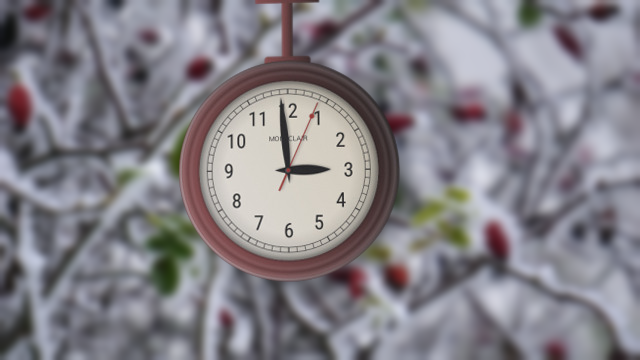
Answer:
2 h 59 min 04 s
